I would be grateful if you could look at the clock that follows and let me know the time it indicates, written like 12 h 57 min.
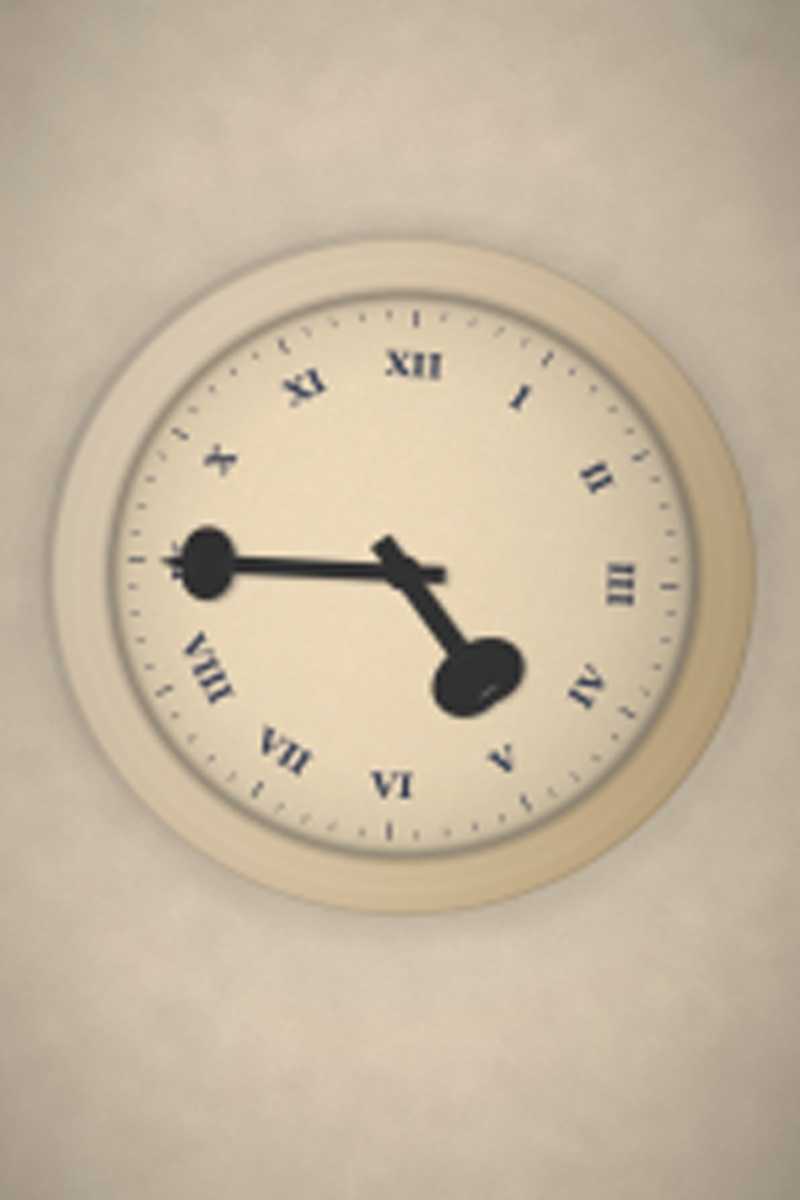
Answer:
4 h 45 min
